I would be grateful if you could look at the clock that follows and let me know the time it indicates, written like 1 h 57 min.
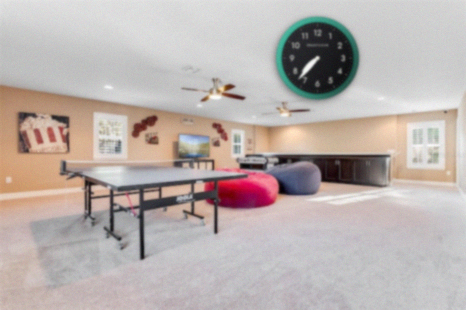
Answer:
7 h 37 min
